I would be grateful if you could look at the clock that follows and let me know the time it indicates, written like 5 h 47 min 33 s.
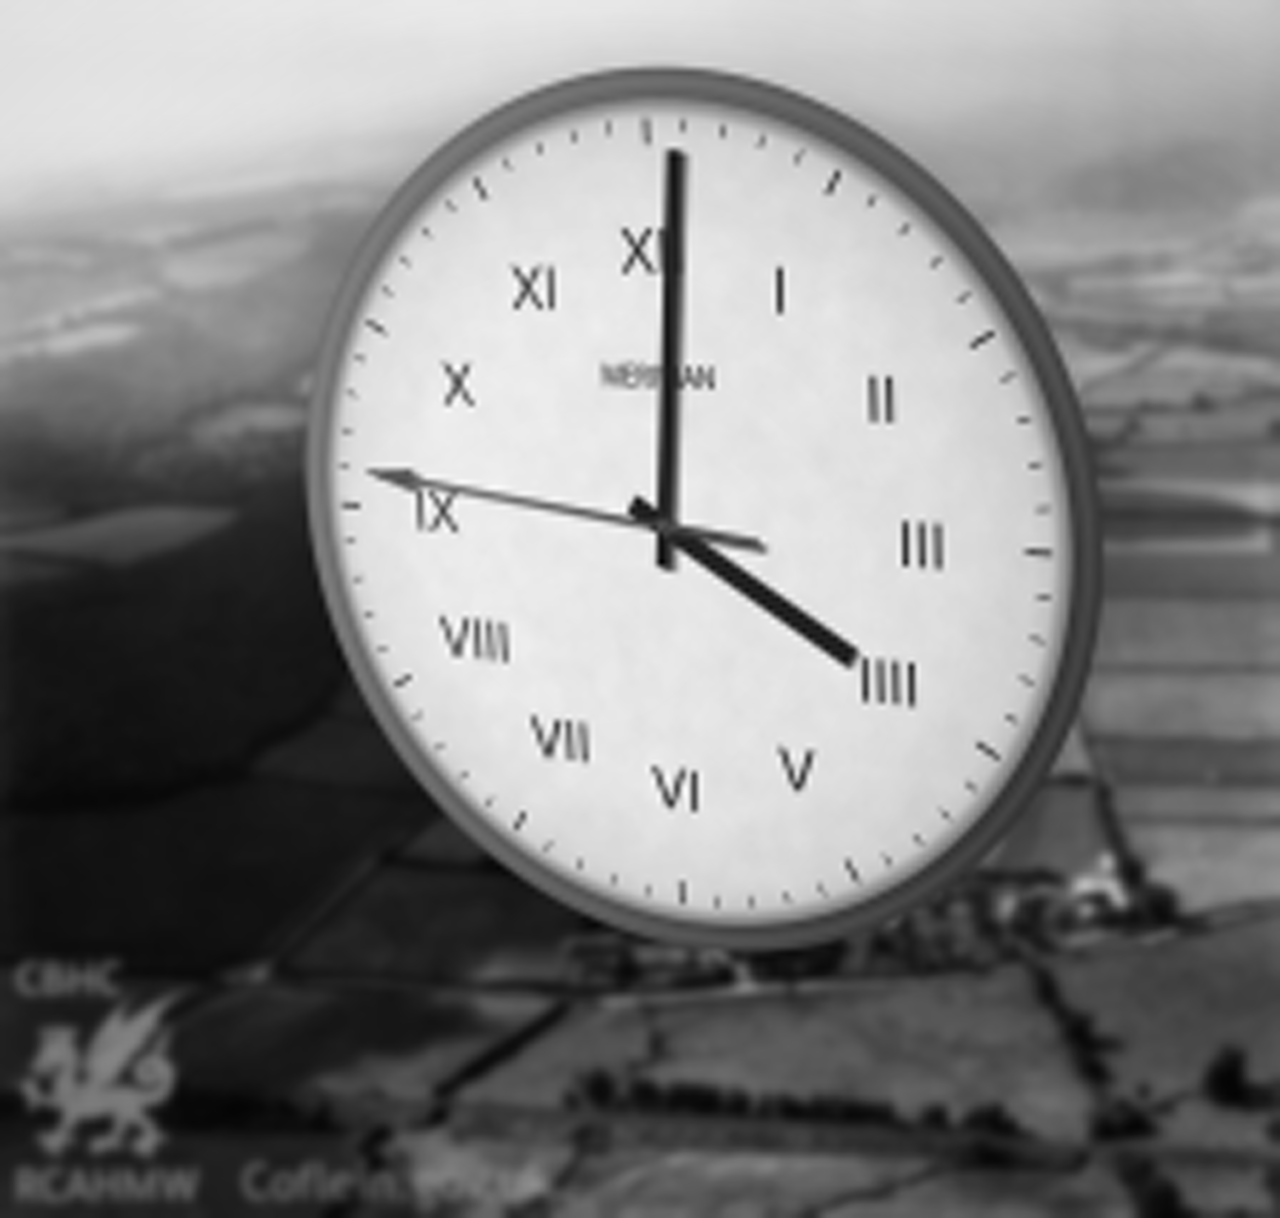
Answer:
4 h 00 min 46 s
